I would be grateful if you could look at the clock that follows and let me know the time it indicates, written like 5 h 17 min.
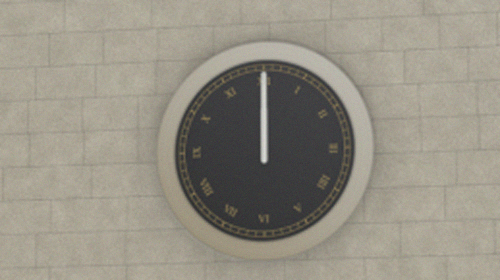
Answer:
12 h 00 min
